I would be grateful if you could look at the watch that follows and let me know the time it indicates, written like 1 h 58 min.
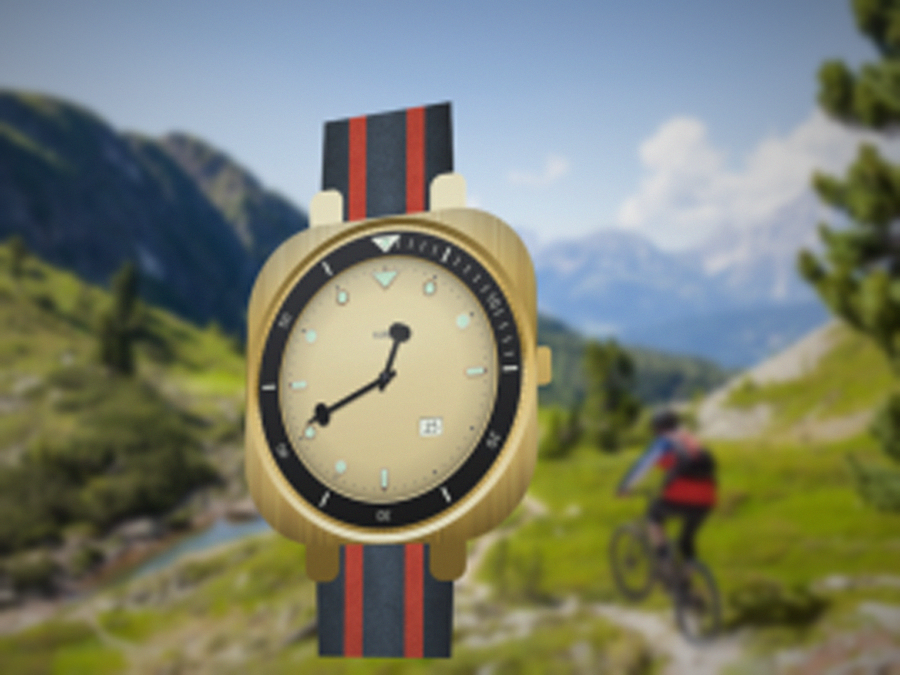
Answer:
12 h 41 min
